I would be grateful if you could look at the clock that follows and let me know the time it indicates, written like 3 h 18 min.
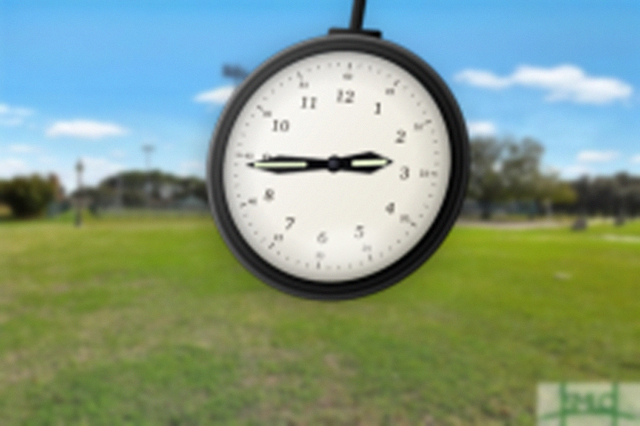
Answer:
2 h 44 min
